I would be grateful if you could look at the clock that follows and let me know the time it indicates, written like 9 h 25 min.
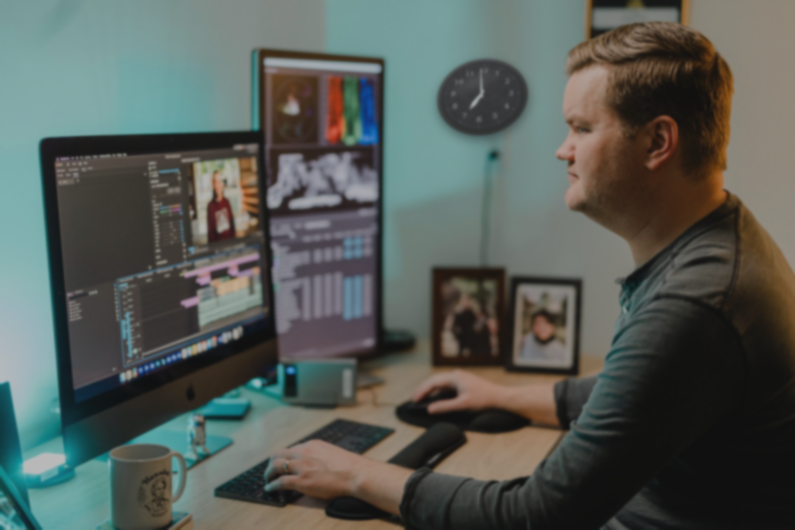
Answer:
6 h 59 min
